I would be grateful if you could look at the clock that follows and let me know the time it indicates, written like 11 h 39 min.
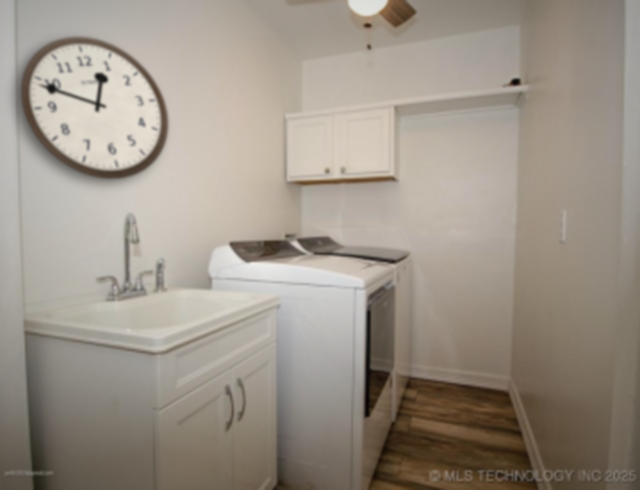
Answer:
12 h 49 min
